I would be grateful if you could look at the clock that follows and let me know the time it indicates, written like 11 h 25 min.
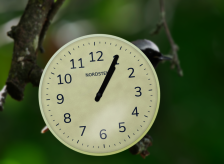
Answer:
1 h 05 min
